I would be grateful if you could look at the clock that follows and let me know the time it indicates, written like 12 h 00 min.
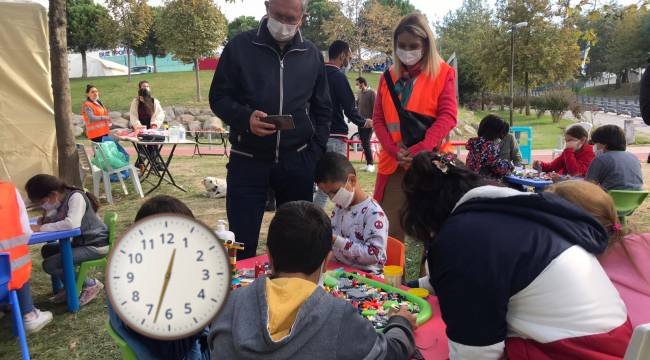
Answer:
12 h 33 min
